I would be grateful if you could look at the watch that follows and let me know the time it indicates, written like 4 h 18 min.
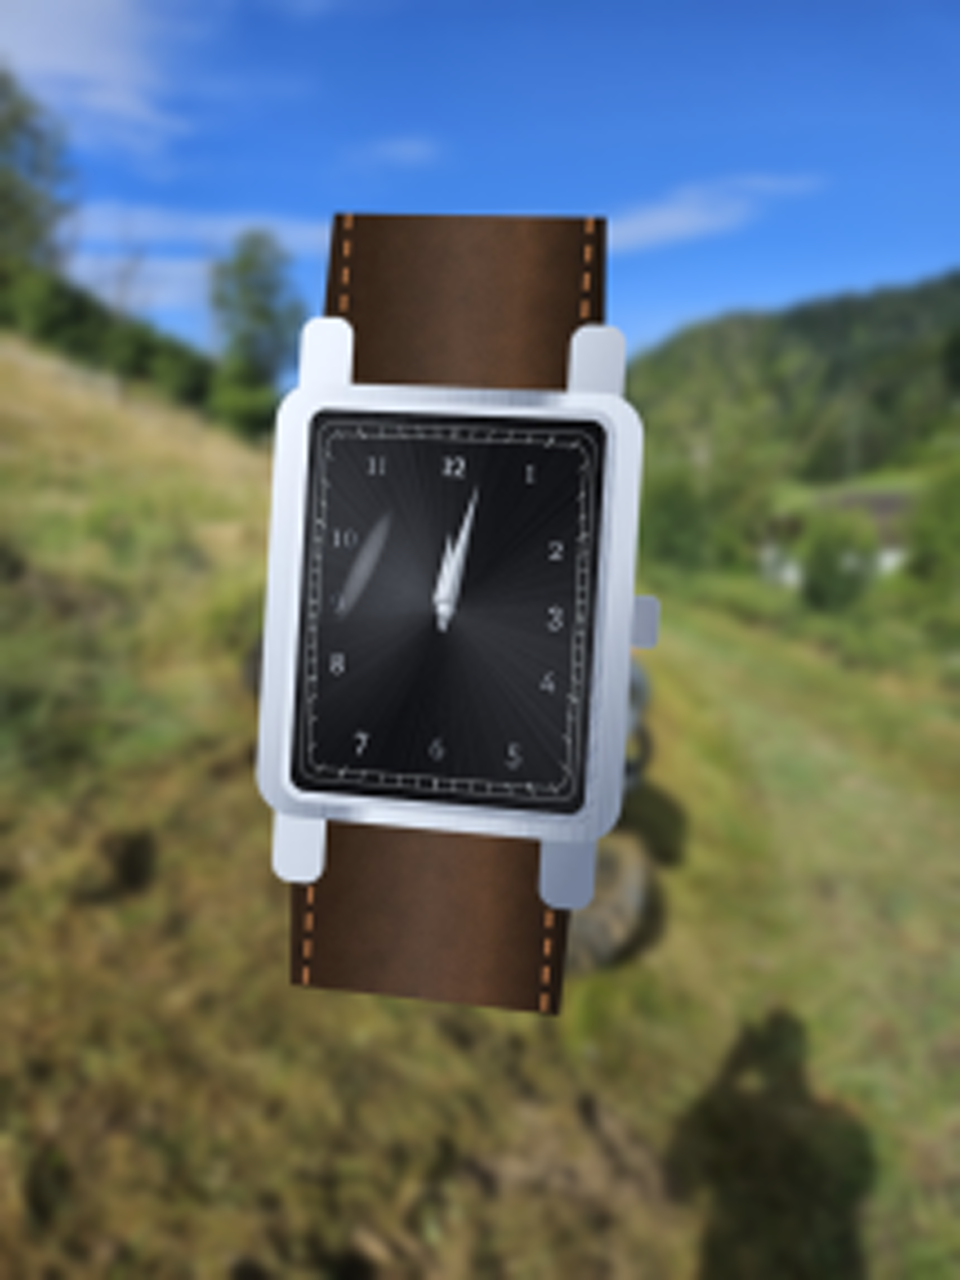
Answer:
12 h 02 min
